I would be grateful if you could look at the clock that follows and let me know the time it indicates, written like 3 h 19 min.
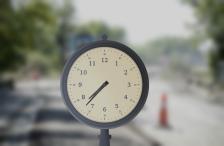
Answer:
7 h 37 min
